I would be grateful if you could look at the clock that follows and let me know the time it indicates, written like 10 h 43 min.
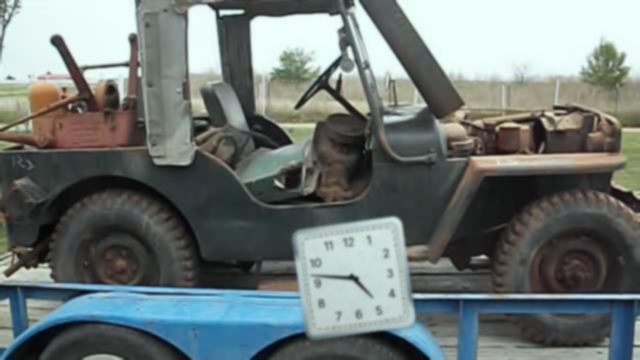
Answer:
4 h 47 min
